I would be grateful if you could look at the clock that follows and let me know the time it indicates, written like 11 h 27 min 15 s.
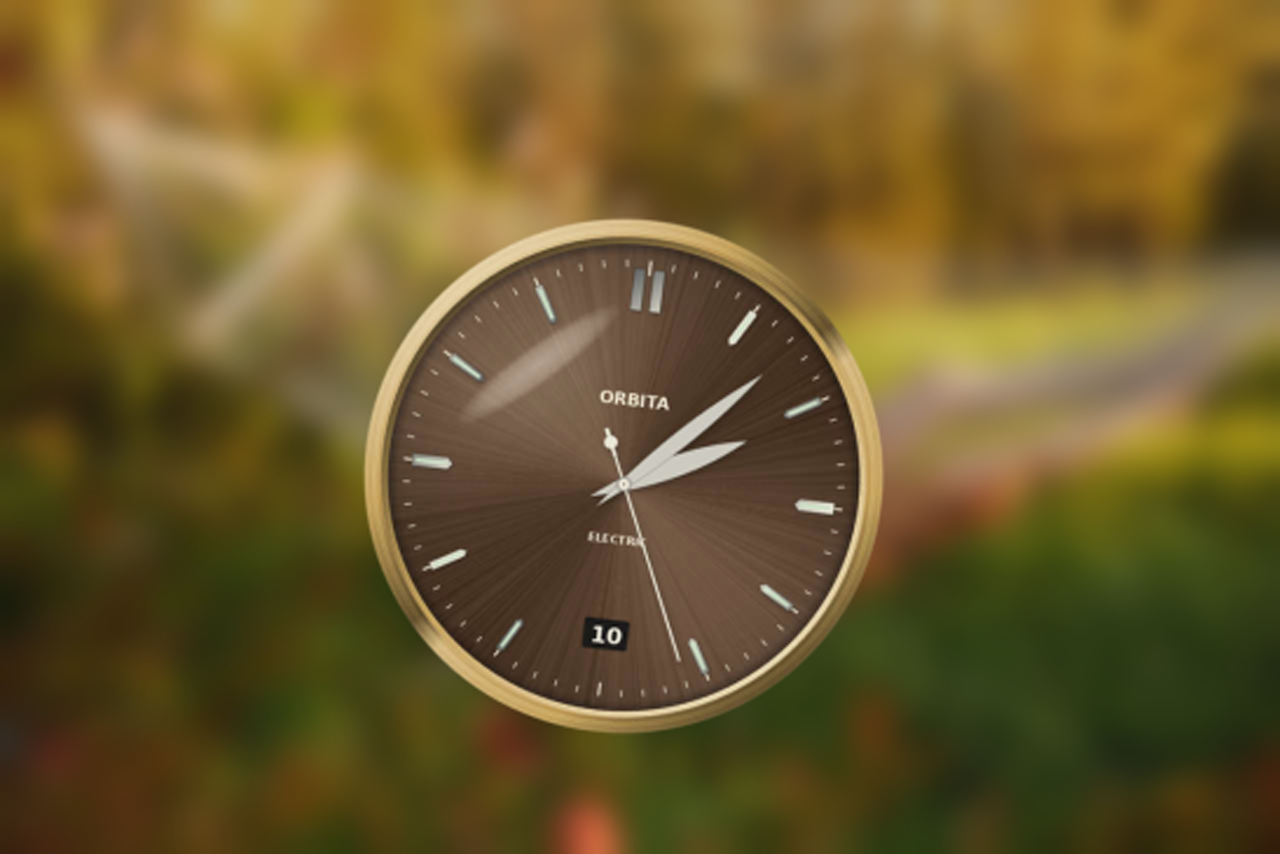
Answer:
2 h 07 min 26 s
